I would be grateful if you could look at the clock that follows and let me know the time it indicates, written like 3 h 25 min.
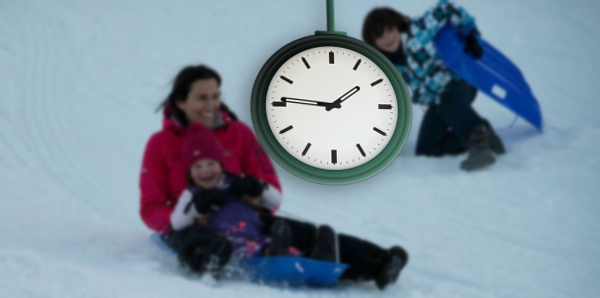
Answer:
1 h 46 min
